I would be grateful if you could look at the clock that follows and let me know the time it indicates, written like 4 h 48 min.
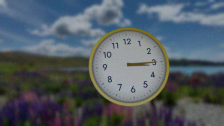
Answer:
3 h 15 min
